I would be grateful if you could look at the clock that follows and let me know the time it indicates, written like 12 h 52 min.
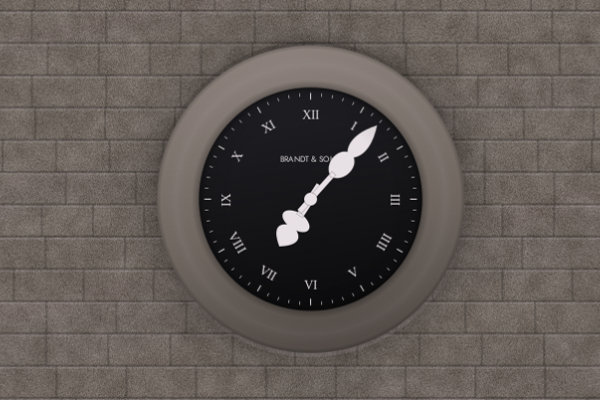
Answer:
7 h 07 min
